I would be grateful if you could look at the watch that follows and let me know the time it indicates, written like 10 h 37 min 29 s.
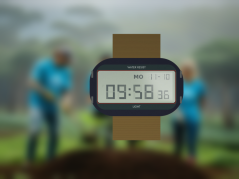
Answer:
9 h 58 min 36 s
